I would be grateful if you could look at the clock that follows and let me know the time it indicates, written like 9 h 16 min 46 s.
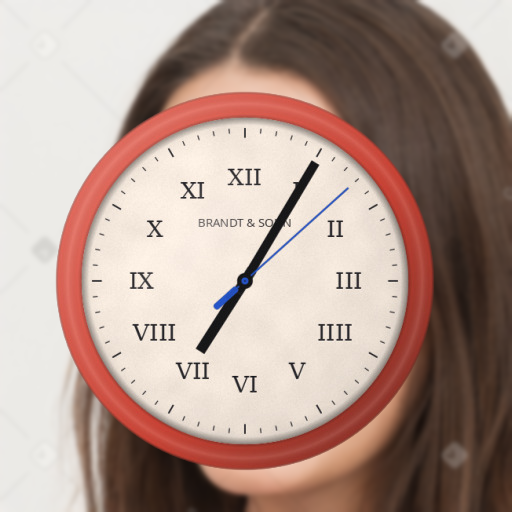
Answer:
7 h 05 min 08 s
